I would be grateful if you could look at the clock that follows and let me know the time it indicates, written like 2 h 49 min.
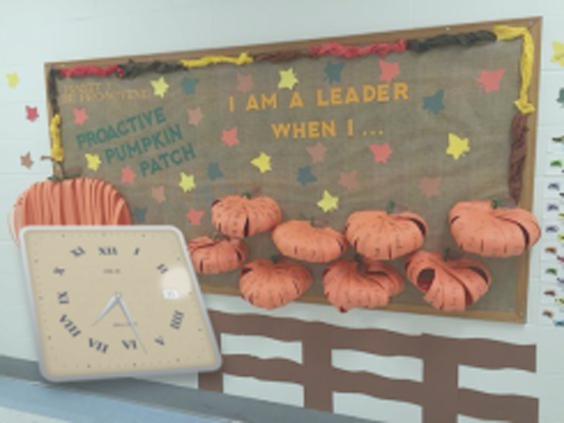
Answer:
7 h 28 min
